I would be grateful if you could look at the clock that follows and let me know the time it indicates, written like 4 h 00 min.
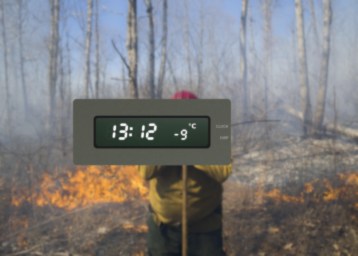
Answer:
13 h 12 min
